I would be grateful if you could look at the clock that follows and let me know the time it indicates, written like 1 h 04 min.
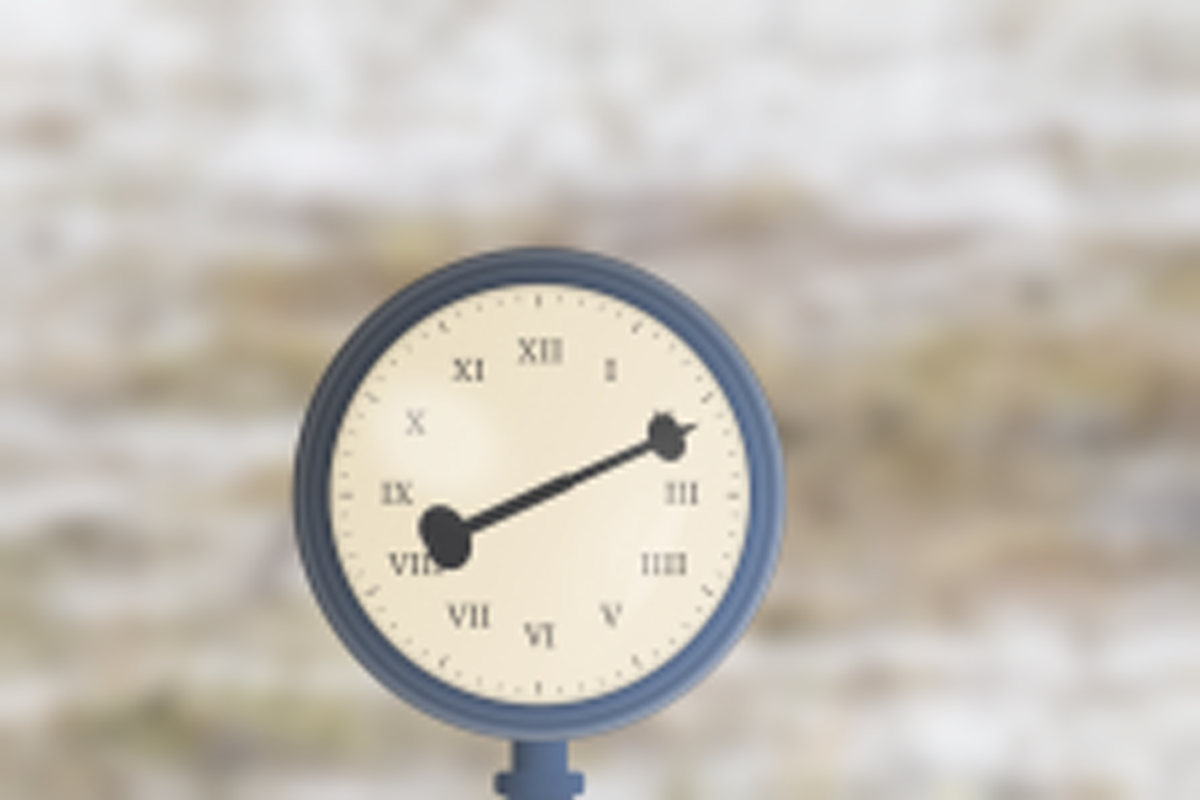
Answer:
8 h 11 min
